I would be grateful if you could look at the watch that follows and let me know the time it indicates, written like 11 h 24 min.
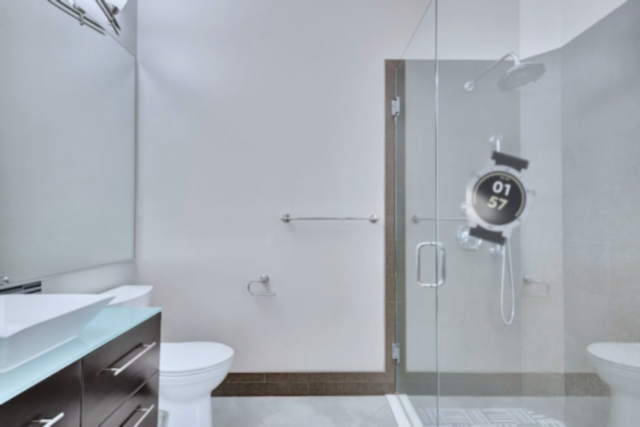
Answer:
1 h 57 min
